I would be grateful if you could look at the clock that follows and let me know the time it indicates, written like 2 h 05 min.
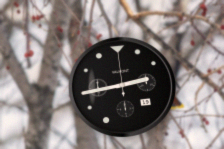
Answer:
2 h 44 min
